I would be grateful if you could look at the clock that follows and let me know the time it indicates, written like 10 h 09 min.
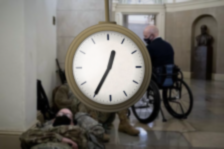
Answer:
12 h 35 min
